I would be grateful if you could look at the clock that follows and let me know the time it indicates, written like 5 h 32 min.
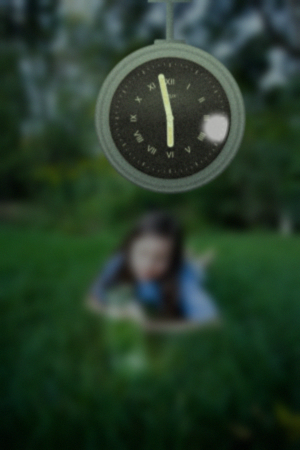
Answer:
5 h 58 min
